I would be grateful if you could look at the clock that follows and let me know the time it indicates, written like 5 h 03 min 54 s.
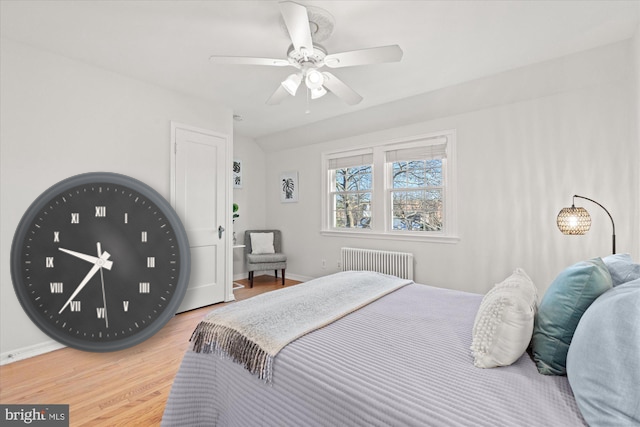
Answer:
9 h 36 min 29 s
